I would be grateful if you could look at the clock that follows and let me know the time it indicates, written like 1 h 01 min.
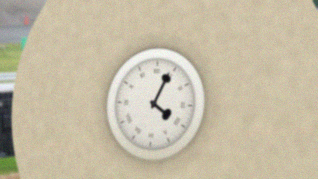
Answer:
4 h 04 min
